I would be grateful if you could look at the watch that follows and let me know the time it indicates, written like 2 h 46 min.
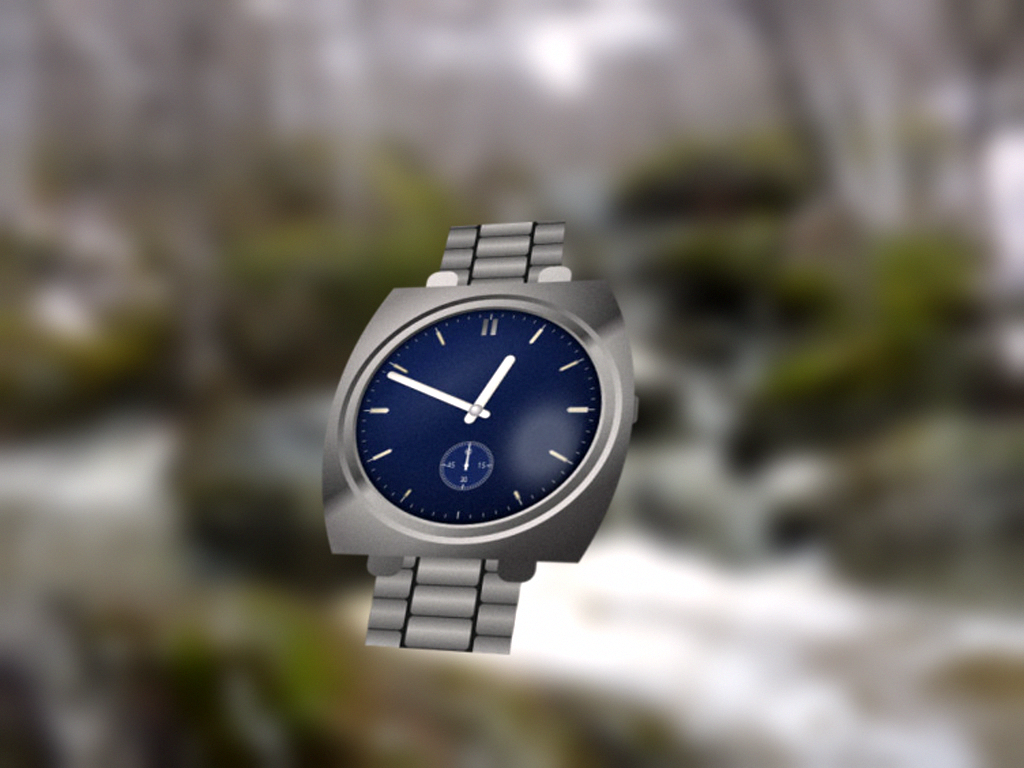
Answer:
12 h 49 min
